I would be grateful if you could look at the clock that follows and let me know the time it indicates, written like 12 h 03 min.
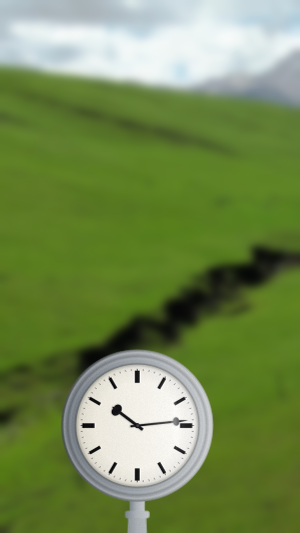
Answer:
10 h 14 min
